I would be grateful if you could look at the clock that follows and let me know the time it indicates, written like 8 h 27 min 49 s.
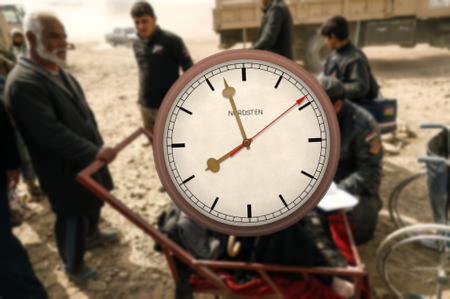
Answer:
7 h 57 min 09 s
